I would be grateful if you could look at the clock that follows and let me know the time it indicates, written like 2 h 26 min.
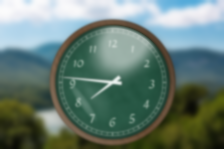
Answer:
7 h 46 min
